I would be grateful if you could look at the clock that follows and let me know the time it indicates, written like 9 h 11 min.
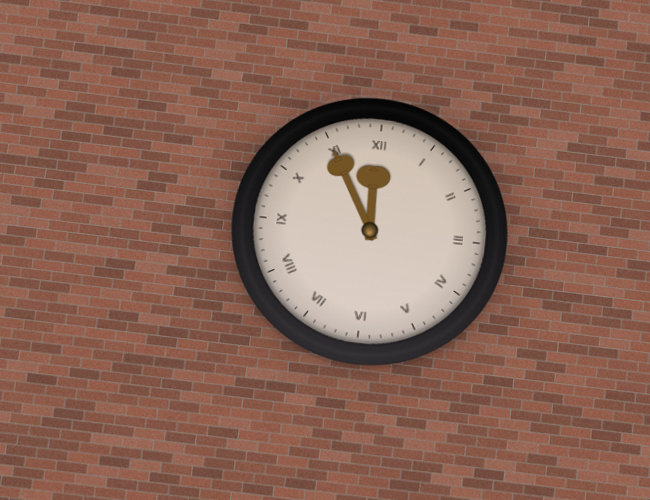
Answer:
11 h 55 min
